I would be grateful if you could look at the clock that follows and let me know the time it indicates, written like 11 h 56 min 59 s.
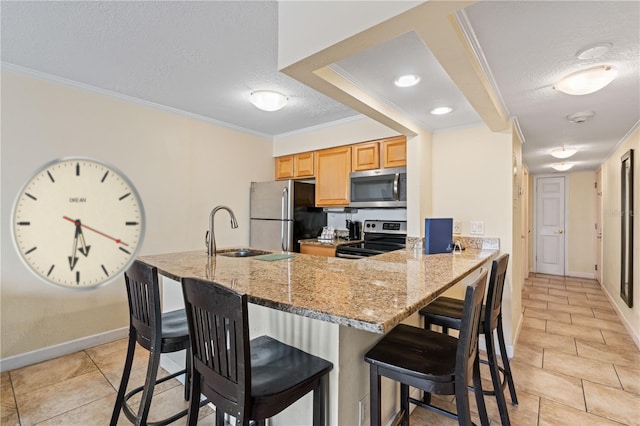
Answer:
5 h 31 min 19 s
